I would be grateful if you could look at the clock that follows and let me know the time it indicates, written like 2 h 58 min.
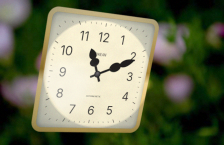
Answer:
11 h 11 min
